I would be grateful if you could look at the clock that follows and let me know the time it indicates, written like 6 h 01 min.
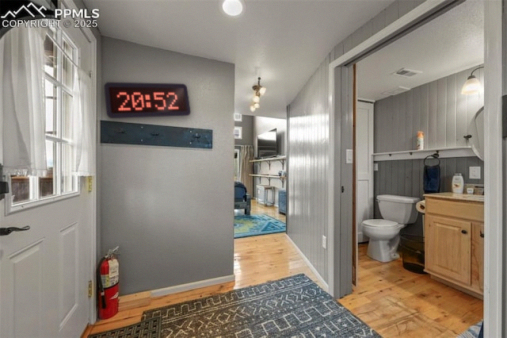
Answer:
20 h 52 min
